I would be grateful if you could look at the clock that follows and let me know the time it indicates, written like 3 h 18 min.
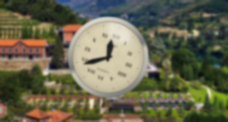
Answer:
11 h 39 min
